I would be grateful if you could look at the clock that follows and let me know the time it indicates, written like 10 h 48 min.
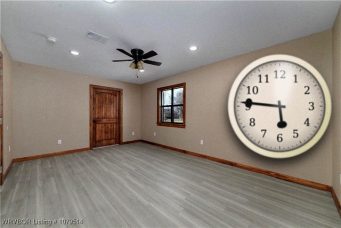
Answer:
5 h 46 min
